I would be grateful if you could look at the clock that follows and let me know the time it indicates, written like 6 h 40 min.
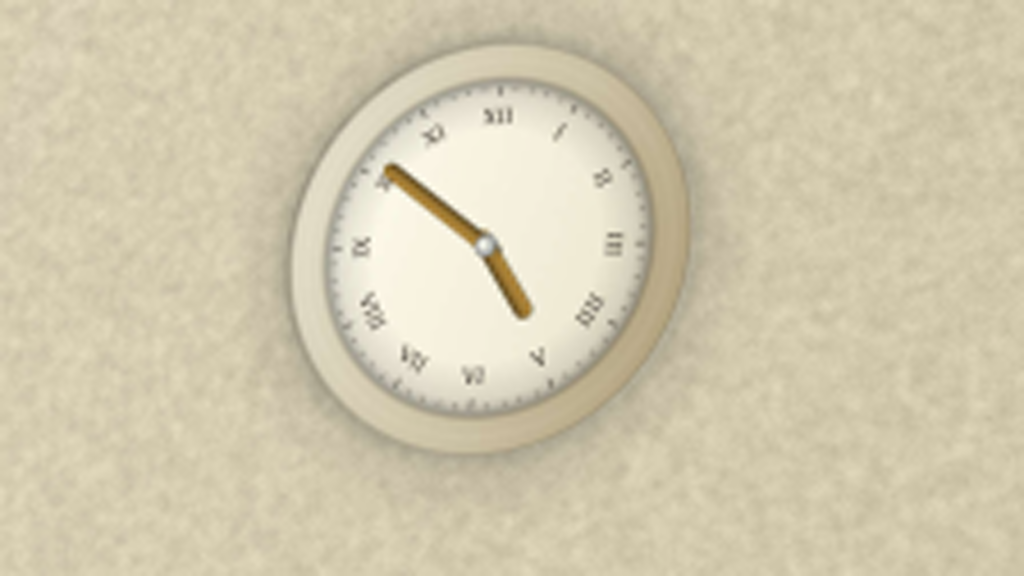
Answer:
4 h 51 min
